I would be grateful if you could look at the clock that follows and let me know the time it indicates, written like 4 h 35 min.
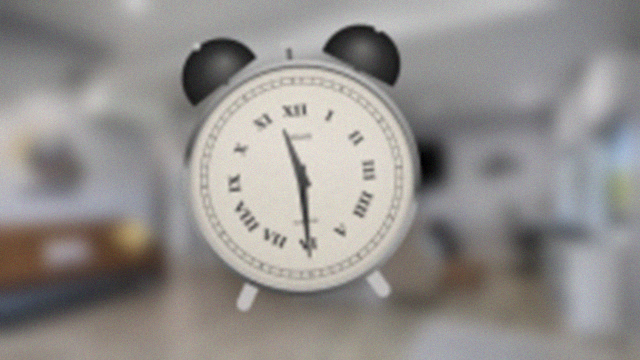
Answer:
11 h 30 min
